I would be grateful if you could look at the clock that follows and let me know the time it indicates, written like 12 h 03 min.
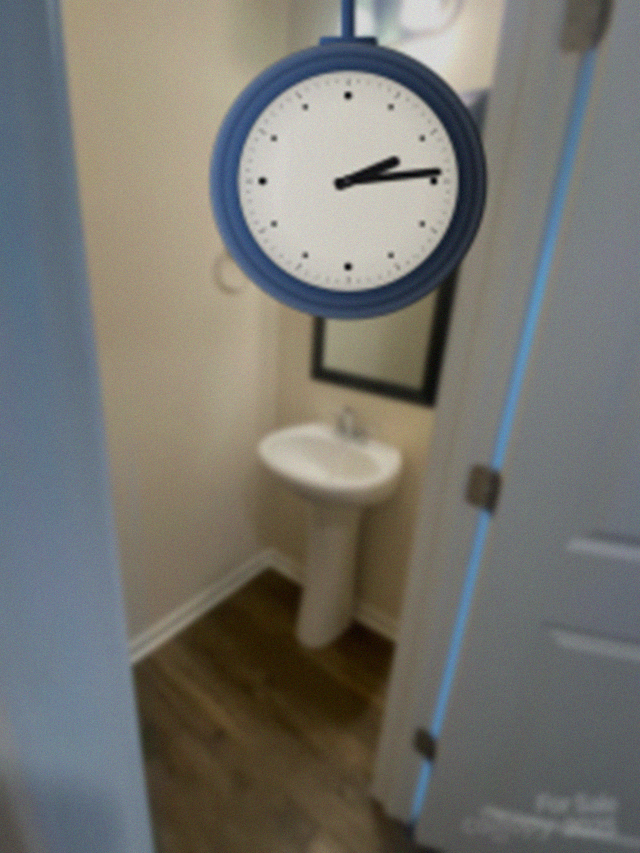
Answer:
2 h 14 min
